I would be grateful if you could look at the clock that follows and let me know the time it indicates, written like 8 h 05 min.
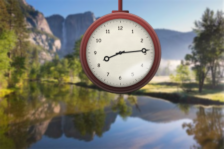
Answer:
8 h 14 min
